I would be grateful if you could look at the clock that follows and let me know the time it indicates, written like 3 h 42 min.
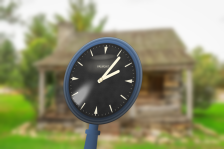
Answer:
2 h 06 min
